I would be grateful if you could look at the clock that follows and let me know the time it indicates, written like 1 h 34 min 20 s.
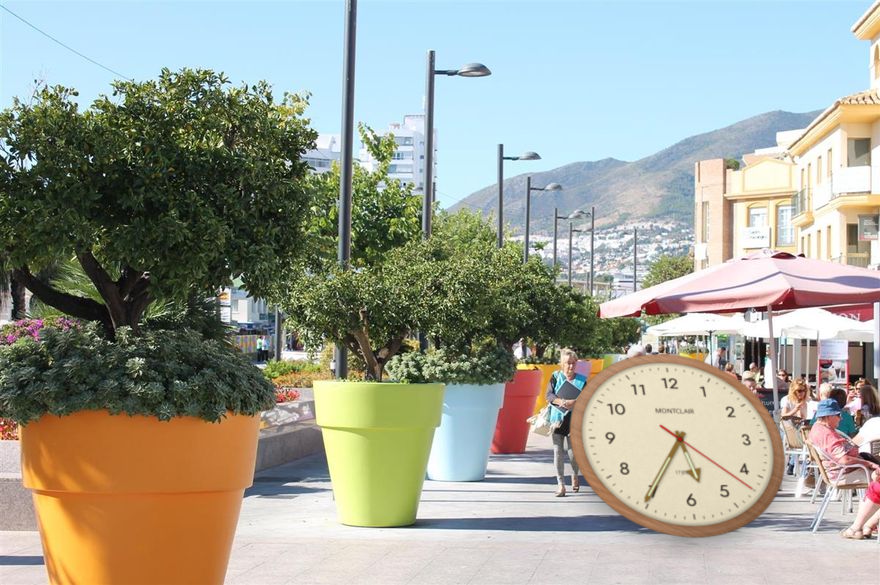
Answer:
5 h 35 min 22 s
